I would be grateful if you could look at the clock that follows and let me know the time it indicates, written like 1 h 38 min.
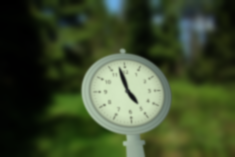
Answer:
4 h 58 min
